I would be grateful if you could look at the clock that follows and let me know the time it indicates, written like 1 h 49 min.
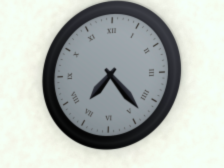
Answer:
7 h 23 min
